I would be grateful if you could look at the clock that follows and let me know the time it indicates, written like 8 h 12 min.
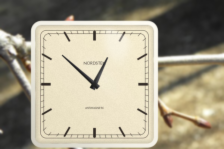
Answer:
12 h 52 min
